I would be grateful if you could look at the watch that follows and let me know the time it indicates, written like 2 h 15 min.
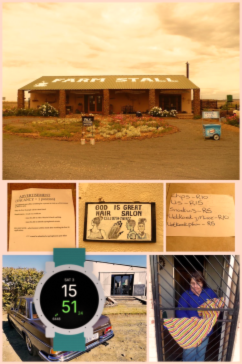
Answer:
15 h 51 min
